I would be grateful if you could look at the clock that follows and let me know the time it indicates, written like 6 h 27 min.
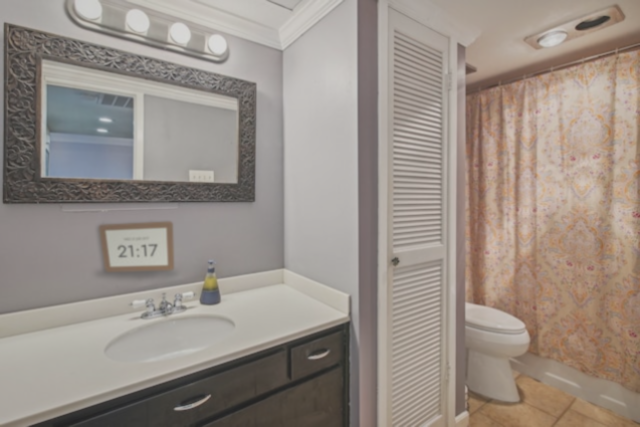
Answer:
21 h 17 min
